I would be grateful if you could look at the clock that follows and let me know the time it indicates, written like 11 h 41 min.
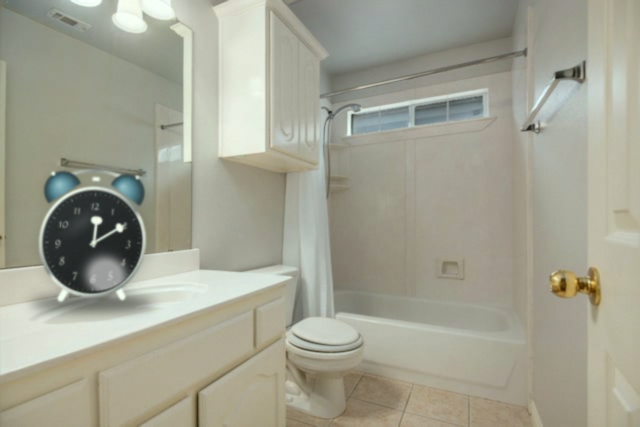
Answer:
12 h 10 min
